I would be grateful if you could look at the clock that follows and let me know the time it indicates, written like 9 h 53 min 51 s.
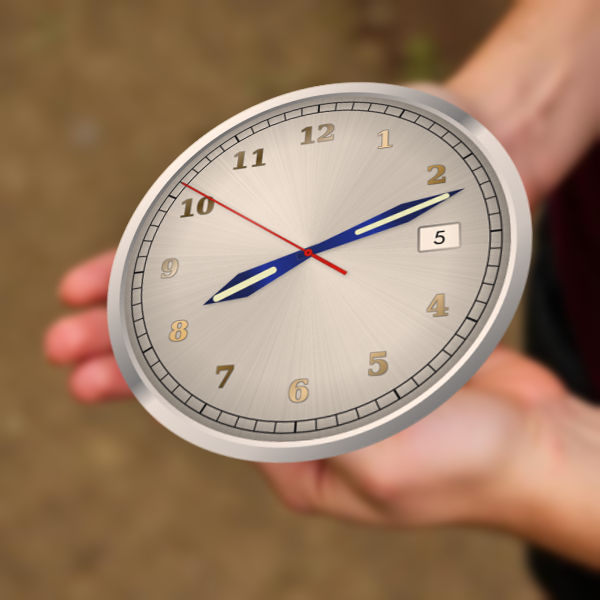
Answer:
8 h 11 min 51 s
